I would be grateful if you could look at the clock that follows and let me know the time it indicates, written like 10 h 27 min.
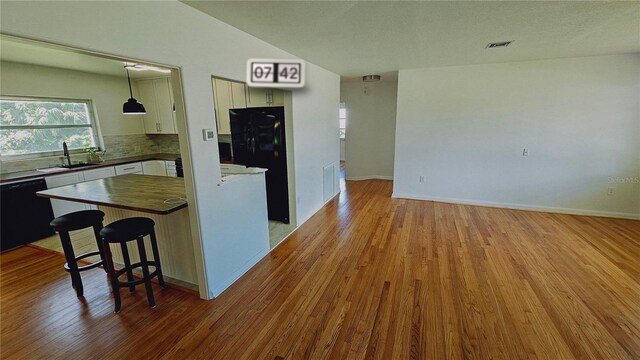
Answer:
7 h 42 min
